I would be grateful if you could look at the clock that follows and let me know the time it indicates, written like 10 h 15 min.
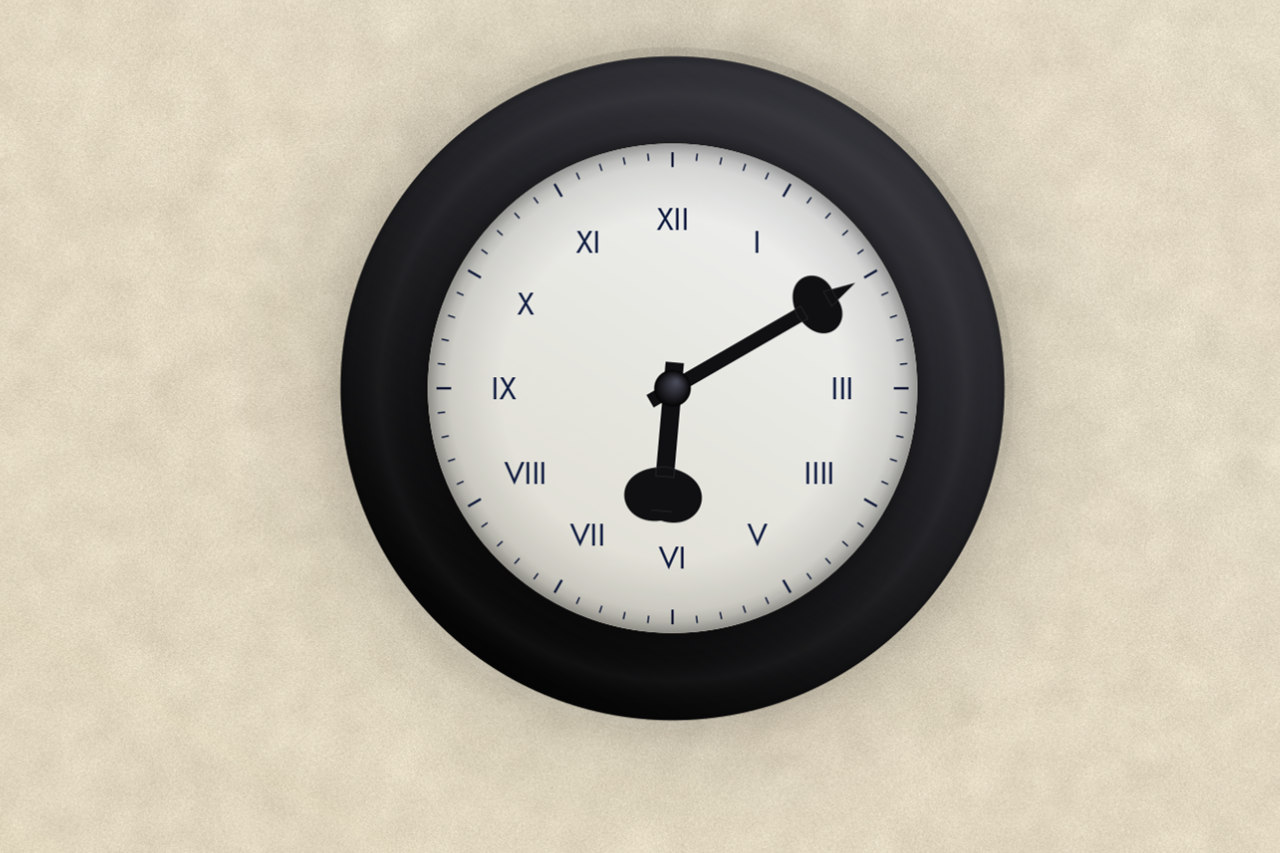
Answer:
6 h 10 min
